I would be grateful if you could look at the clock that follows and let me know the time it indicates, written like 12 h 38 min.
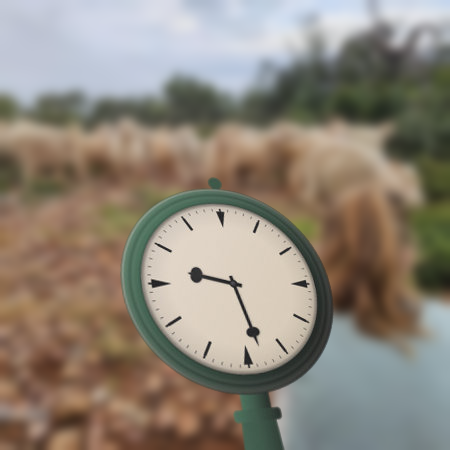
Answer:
9 h 28 min
